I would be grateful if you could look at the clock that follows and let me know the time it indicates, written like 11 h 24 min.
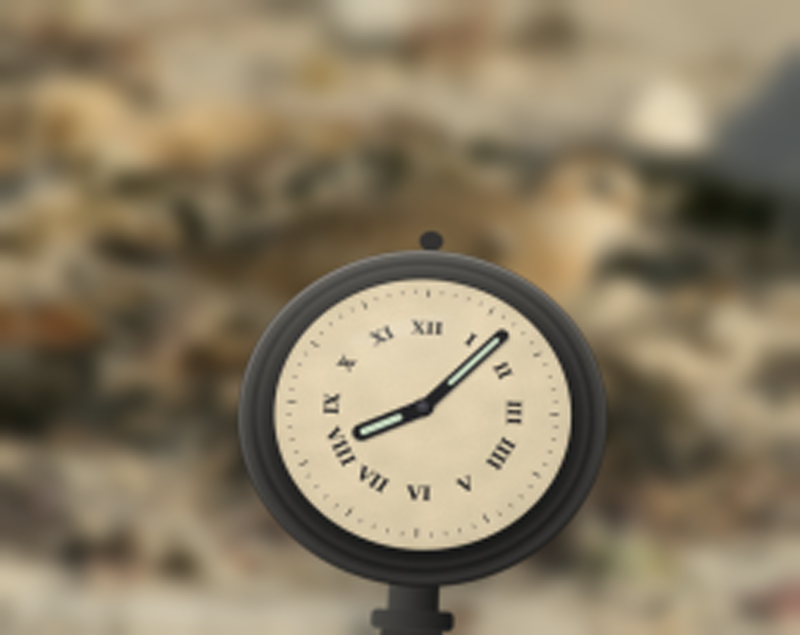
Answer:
8 h 07 min
